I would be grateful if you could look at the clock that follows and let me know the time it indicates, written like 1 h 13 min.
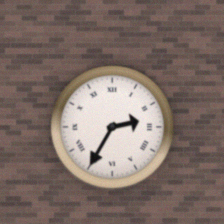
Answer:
2 h 35 min
